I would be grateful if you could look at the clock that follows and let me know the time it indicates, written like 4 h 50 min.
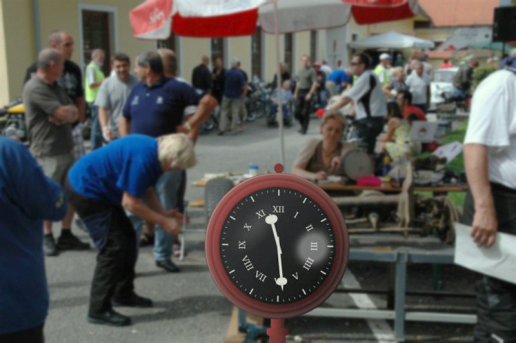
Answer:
11 h 29 min
